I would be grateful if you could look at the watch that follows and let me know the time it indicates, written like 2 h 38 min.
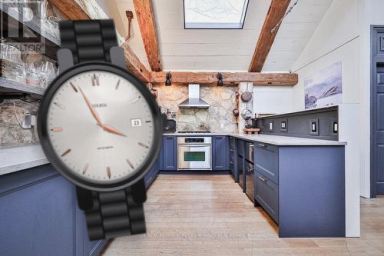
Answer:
3 h 56 min
